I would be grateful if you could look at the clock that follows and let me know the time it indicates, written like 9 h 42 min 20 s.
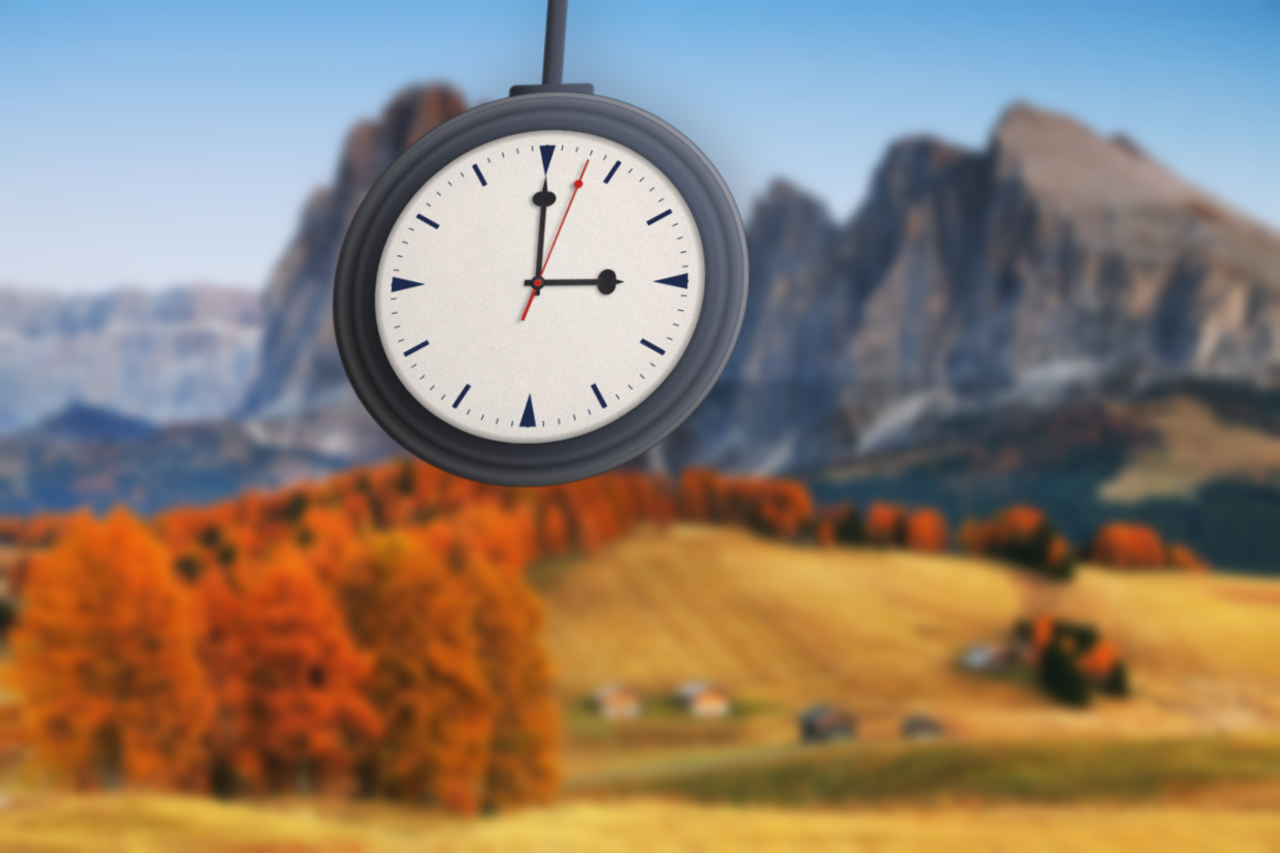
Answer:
3 h 00 min 03 s
